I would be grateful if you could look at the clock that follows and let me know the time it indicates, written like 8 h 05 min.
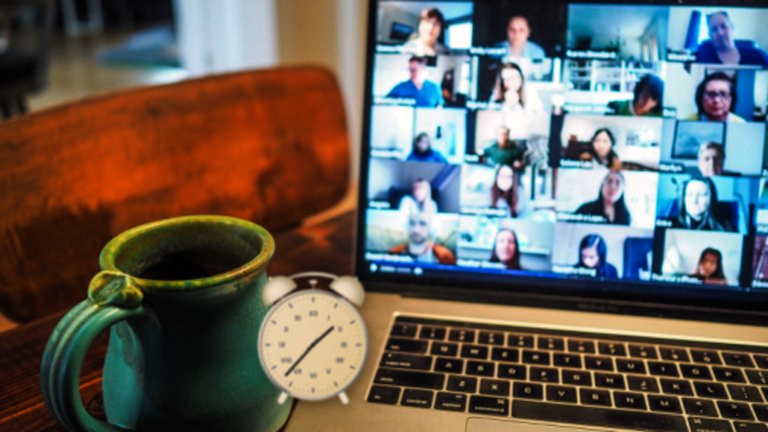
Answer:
1 h 37 min
